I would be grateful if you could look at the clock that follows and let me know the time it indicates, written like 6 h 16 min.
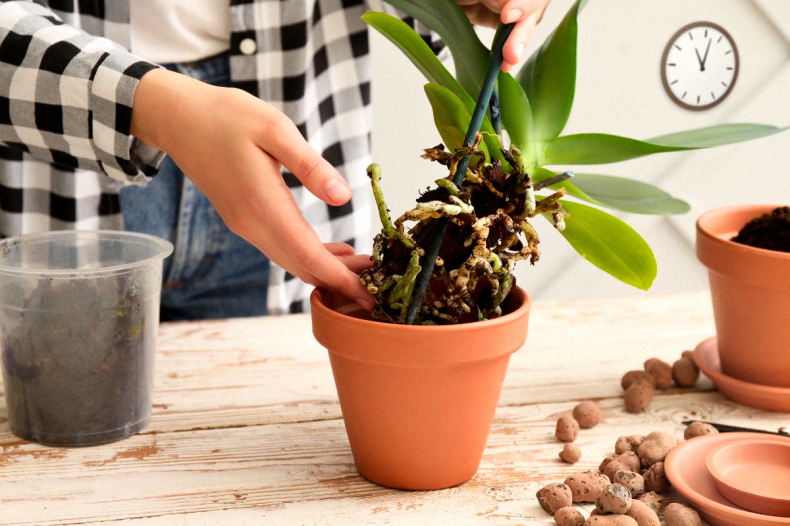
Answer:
11 h 02 min
